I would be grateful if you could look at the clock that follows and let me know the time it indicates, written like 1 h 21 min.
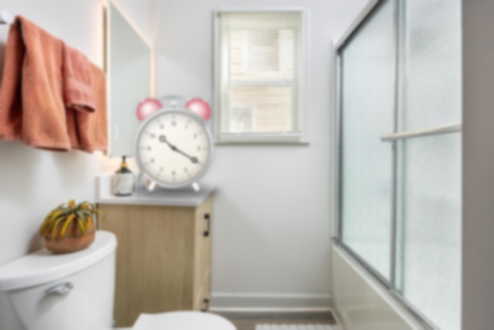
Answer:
10 h 20 min
